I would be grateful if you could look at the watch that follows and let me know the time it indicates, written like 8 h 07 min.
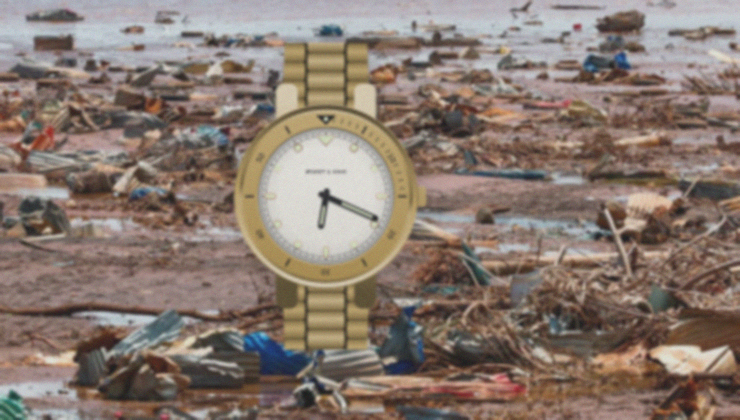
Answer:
6 h 19 min
